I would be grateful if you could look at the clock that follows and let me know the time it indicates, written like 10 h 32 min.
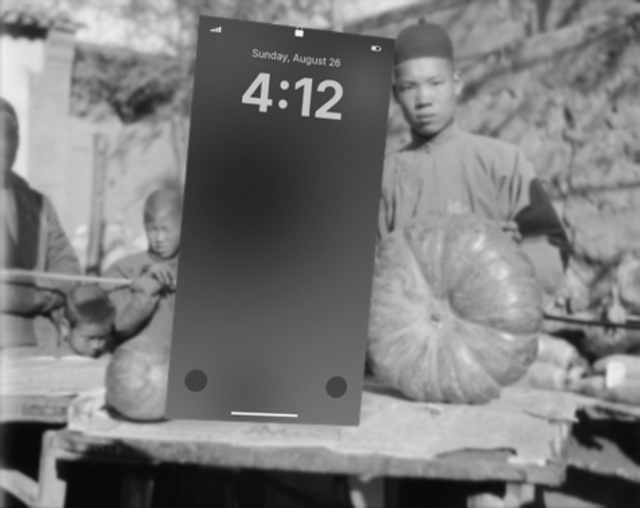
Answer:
4 h 12 min
